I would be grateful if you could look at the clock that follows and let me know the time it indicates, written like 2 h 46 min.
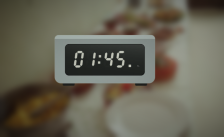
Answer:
1 h 45 min
